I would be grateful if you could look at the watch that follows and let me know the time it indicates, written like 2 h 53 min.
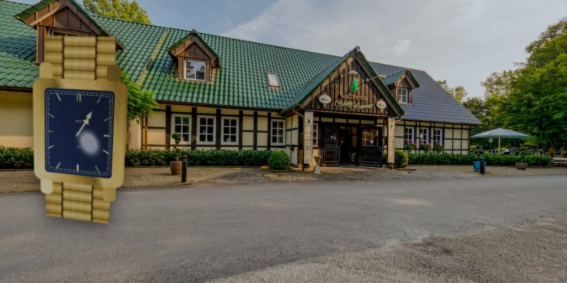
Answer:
1 h 05 min
